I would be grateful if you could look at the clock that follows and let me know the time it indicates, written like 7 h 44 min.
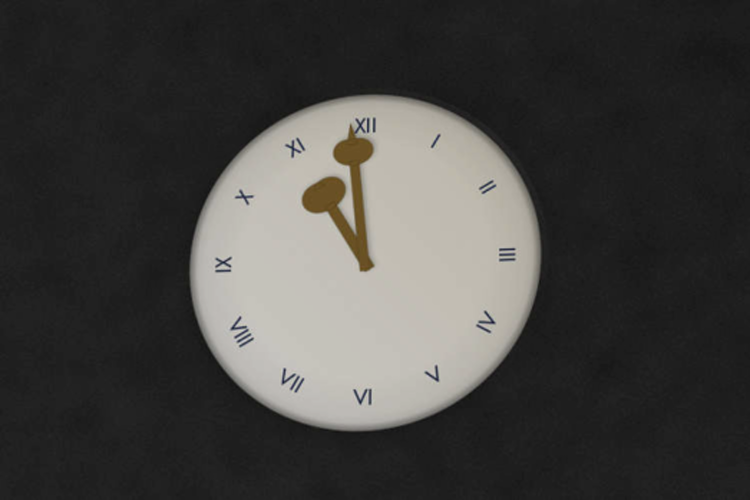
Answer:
10 h 59 min
